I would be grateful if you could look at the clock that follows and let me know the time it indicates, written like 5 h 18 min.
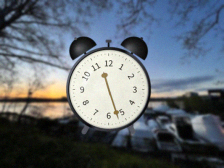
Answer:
11 h 27 min
